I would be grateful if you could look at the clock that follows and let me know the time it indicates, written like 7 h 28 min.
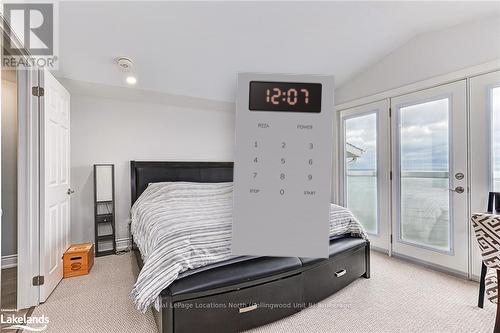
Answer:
12 h 07 min
